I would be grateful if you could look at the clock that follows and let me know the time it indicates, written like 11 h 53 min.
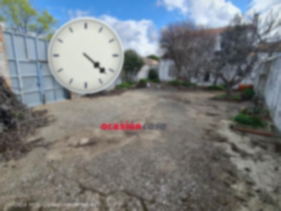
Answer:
4 h 22 min
